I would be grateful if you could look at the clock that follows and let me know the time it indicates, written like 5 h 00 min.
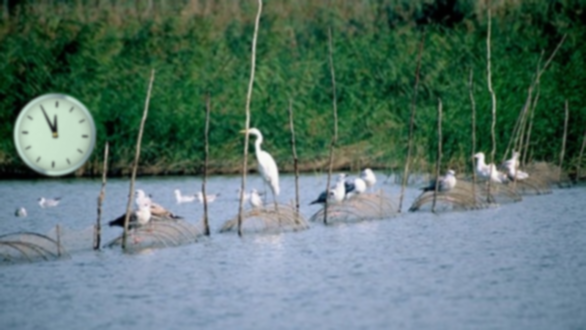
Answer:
11 h 55 min
